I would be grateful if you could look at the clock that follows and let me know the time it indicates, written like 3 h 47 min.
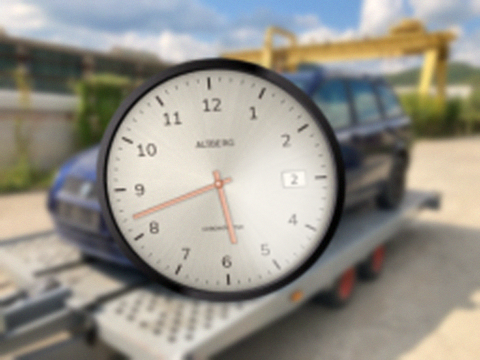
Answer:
5 h 42 min
